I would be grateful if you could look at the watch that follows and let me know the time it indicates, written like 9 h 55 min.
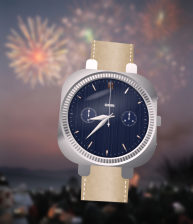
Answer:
8 h 37 min
